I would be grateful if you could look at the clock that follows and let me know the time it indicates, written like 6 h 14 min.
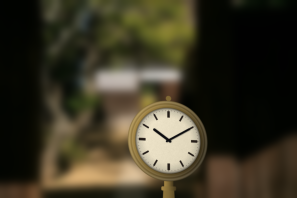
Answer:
10 h 10 min
